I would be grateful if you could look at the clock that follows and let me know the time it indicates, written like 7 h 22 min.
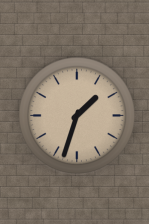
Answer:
1 h 33 min
